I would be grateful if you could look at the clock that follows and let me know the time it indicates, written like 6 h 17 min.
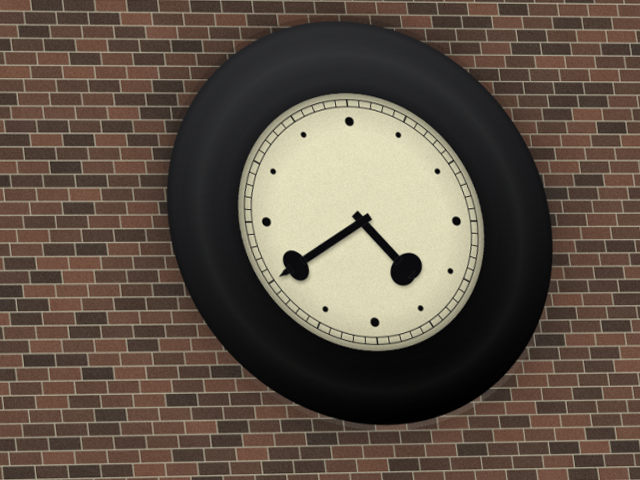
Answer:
4 h 40 min
